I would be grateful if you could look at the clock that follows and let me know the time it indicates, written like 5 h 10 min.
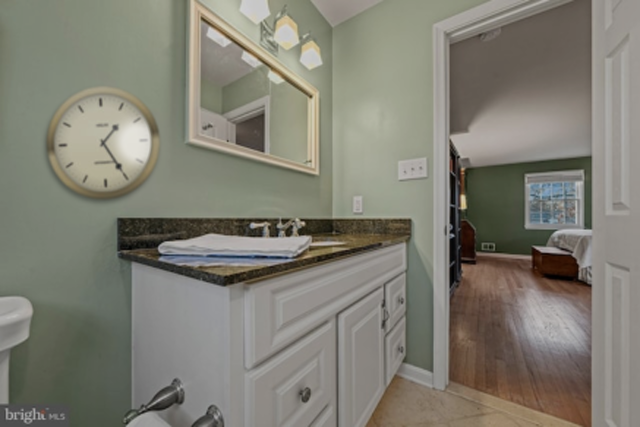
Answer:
1 h 25 min
